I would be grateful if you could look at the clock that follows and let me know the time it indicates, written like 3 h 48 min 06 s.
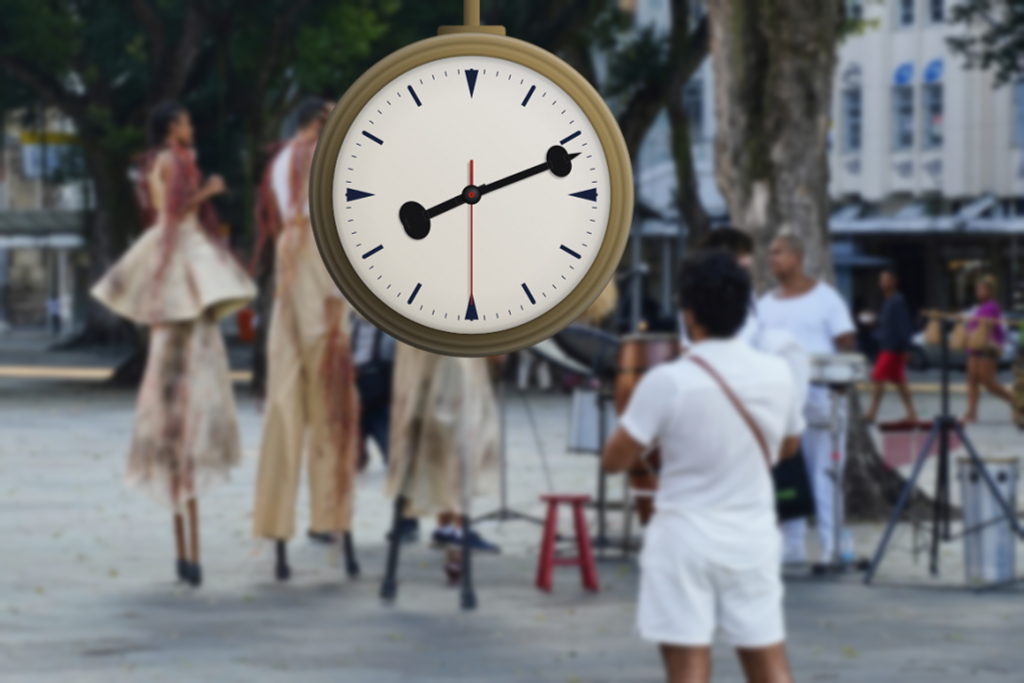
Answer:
8 h 11 min 30 s
